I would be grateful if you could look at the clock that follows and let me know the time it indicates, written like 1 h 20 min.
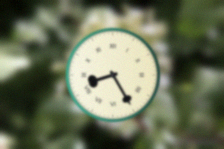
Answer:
8 h 25 min
